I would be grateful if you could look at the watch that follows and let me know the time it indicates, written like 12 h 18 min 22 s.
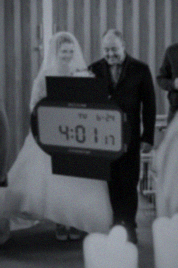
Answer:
4 h 01 min 17 s
